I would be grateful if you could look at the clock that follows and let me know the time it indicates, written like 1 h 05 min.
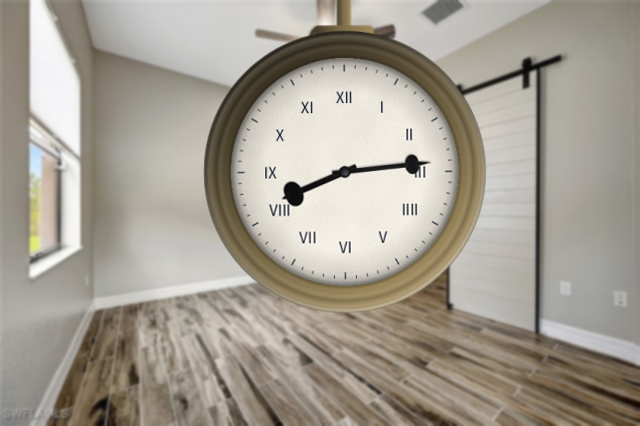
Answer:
8 h 14 min
